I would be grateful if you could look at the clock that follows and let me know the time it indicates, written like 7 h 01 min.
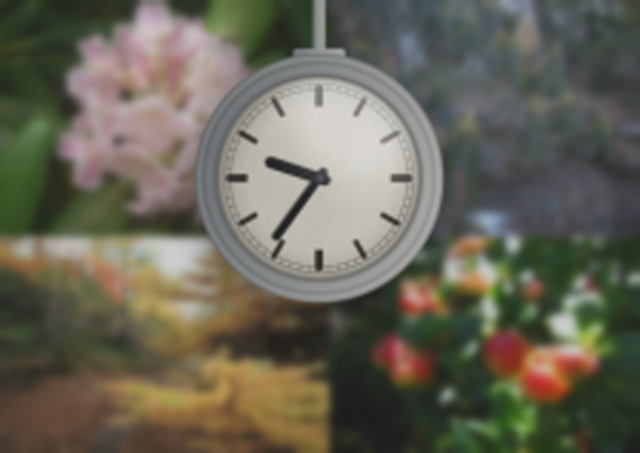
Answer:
9 h 36 min
